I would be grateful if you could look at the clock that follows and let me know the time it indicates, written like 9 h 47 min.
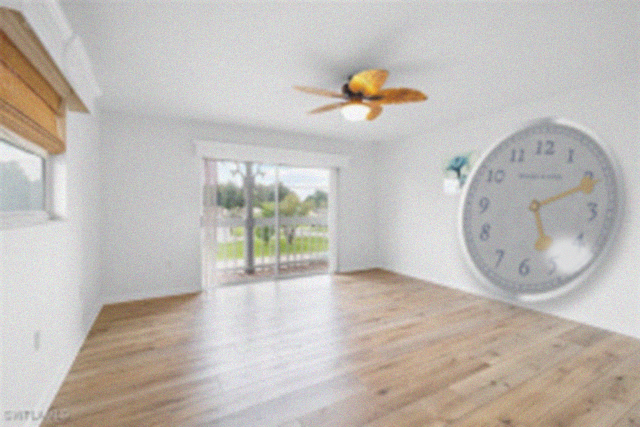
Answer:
5 h 11 min
